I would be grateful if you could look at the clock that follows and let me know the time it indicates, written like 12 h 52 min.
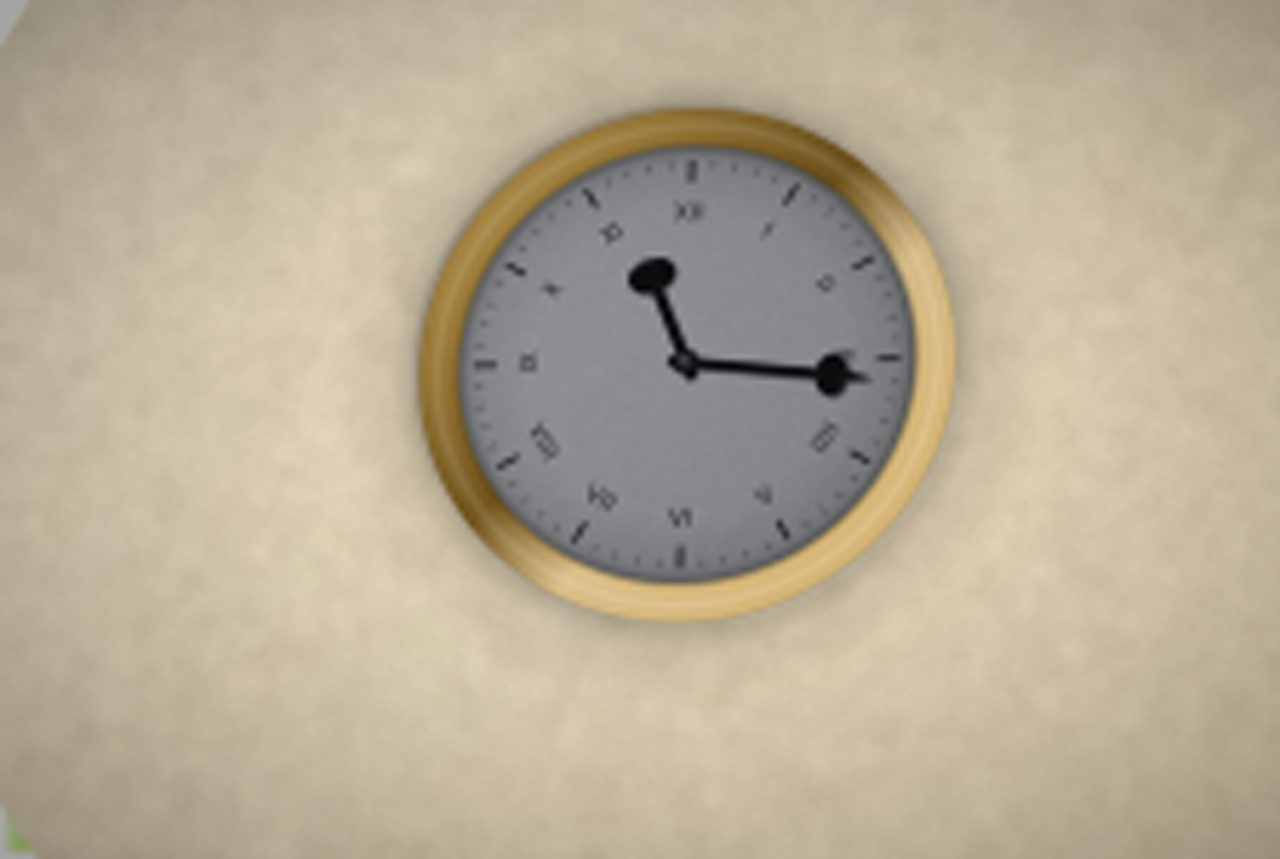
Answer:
11 h 16 min
